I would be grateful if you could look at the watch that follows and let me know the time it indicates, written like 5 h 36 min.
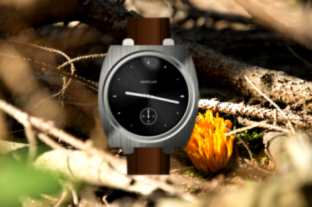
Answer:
9 h 17 min
